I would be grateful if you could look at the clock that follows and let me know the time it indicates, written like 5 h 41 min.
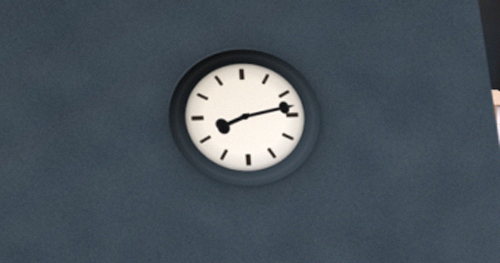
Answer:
8 h 13 min
